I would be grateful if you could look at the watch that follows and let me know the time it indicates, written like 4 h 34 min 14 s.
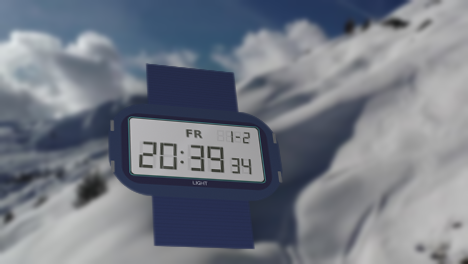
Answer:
20 h 39 min 34 s
